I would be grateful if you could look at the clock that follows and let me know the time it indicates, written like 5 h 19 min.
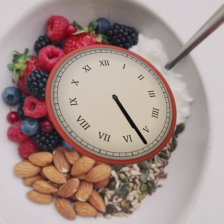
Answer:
5 h 27 min
